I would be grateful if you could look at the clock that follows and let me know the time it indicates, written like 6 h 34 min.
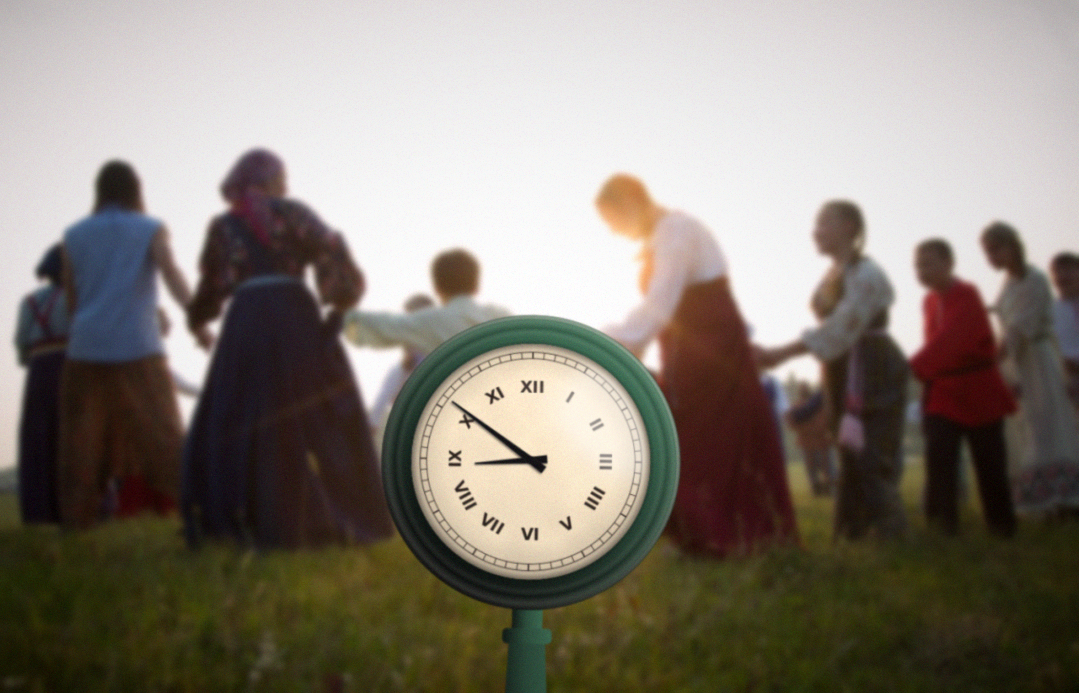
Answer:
8 h 51 min
